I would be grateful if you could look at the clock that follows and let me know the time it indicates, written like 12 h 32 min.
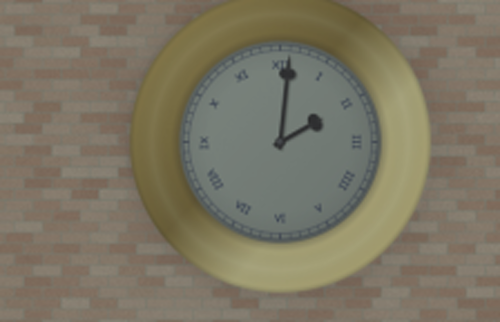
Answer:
2 h 01 min
